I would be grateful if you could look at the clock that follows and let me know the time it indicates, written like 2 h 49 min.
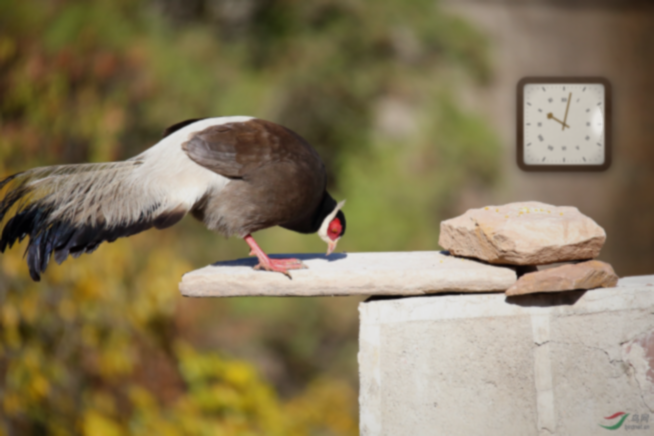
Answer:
10 h 02 min
